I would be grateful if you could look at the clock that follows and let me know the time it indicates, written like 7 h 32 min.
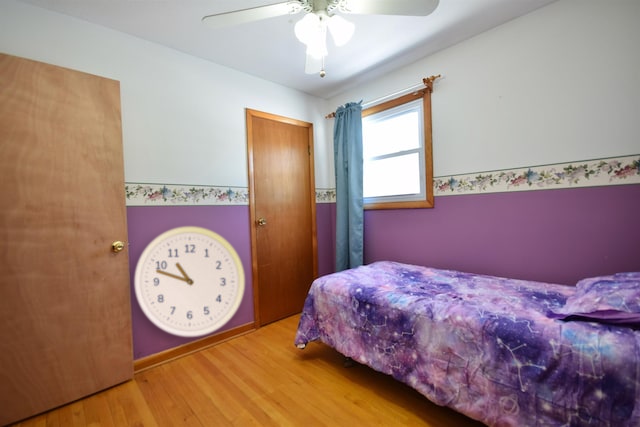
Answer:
10 h 48 min
